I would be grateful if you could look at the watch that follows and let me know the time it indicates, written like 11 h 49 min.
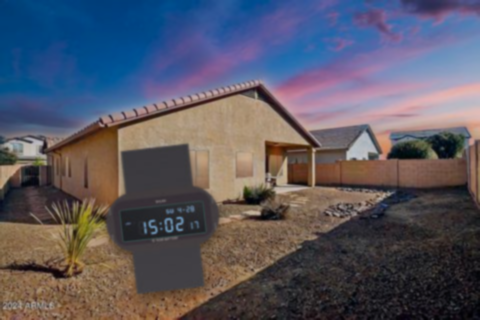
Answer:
15 h 02 min
